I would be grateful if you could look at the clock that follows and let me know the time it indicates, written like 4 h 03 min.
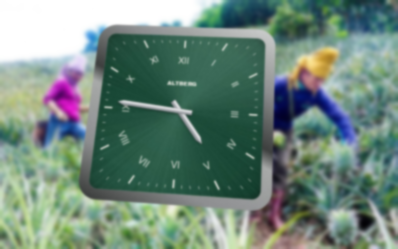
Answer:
4 h 46 min
